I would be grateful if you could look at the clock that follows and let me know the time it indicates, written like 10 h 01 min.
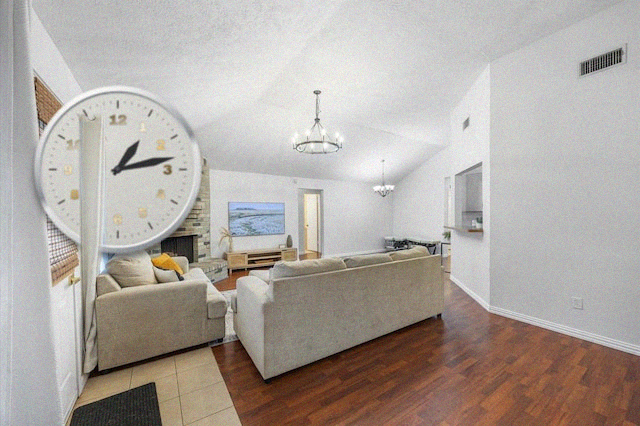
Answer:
1 h 13 min
